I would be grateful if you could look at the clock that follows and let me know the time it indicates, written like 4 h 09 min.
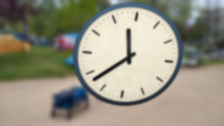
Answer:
11 h 38 min
